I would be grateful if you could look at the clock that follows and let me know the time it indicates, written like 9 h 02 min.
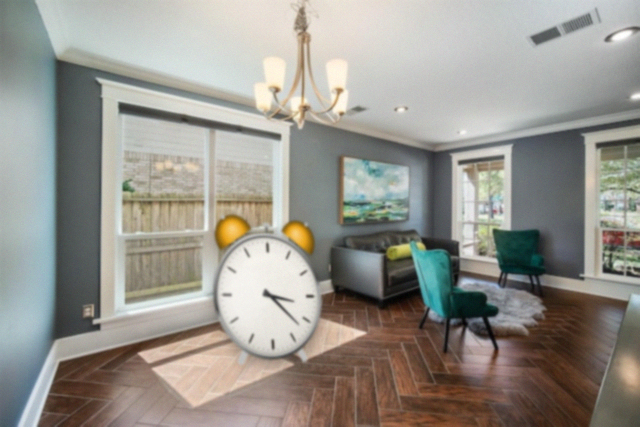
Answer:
3 h 22 min
